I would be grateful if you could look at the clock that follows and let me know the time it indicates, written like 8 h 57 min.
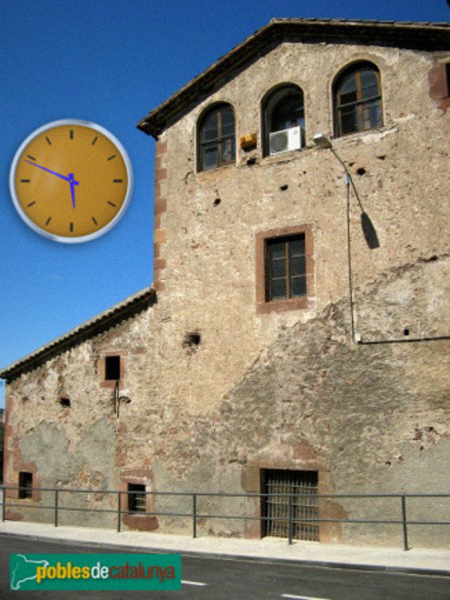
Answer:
5 h 49 min
